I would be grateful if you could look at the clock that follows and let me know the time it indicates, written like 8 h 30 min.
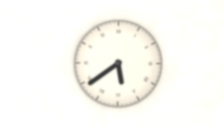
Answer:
5 h 39 min
